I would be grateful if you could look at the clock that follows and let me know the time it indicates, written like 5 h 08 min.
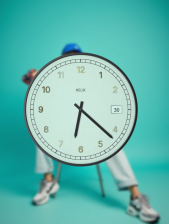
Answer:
6 h 22 min
